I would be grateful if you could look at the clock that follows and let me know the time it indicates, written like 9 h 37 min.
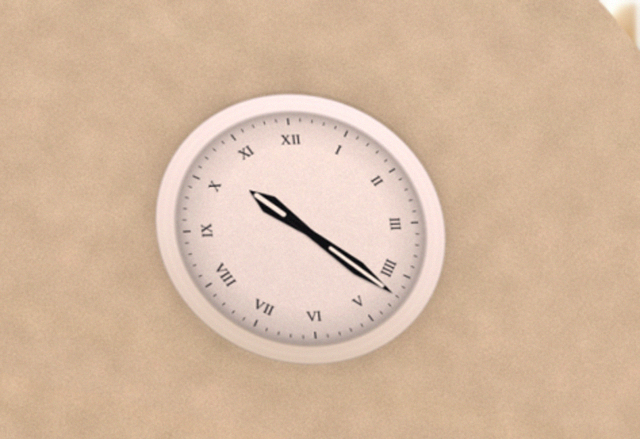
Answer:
10 h 22 min
